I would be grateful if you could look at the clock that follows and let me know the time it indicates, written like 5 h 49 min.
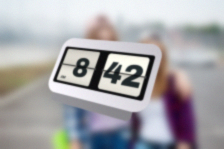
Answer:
8 h 42 min
